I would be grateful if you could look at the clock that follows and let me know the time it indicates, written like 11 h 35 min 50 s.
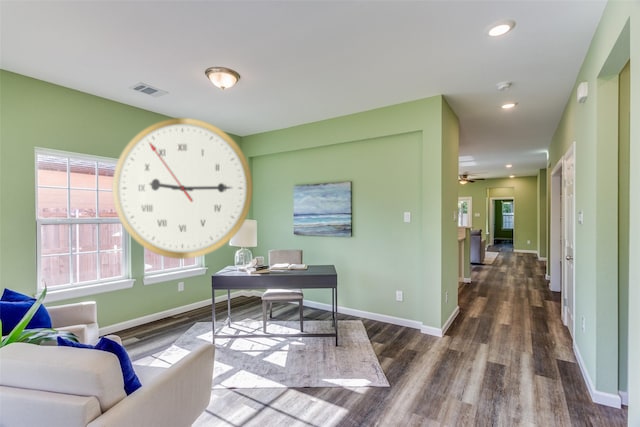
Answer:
9 h 14 min 54 s
